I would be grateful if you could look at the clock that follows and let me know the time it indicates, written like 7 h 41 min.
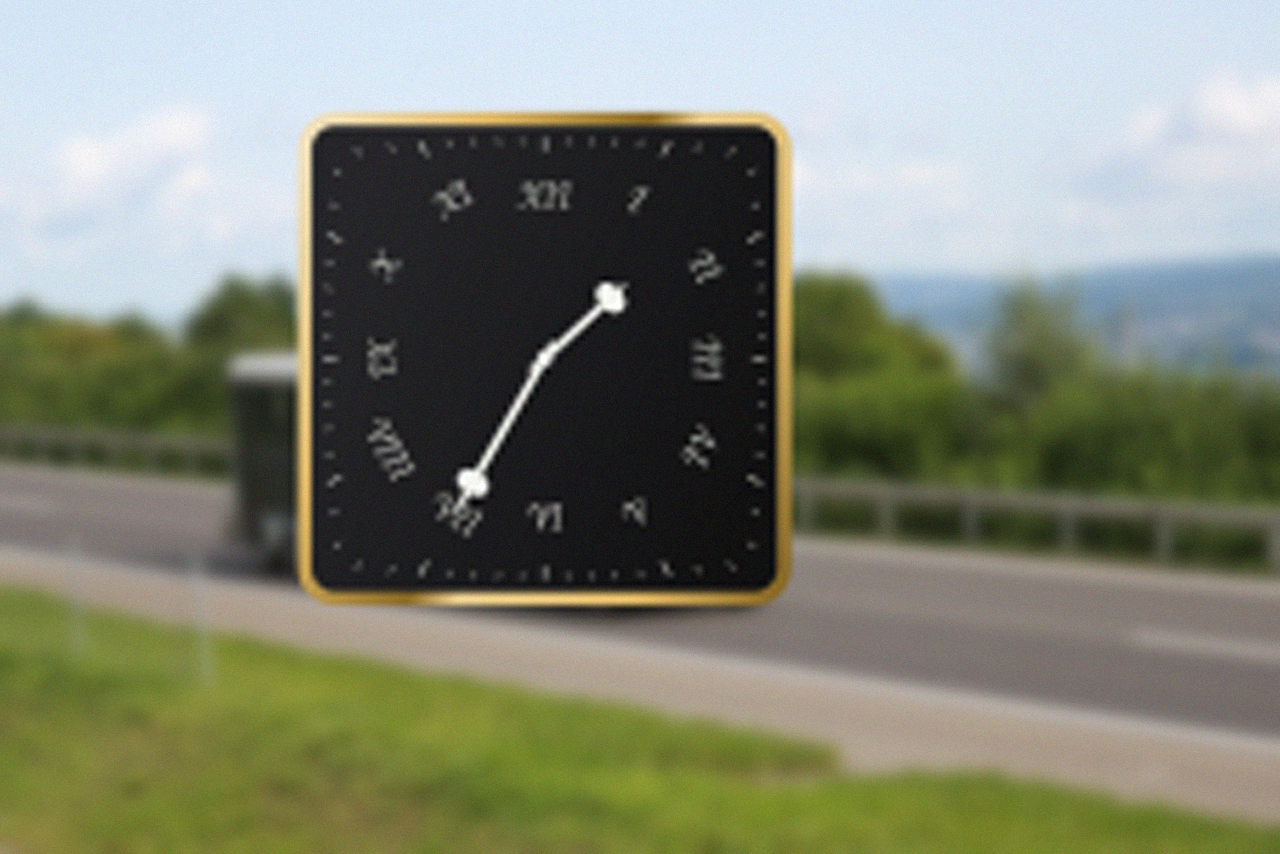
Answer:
1 h 35 min
